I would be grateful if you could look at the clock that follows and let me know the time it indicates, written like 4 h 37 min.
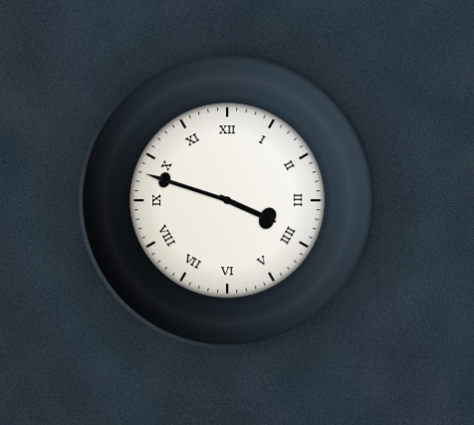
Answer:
3 h 48 min
